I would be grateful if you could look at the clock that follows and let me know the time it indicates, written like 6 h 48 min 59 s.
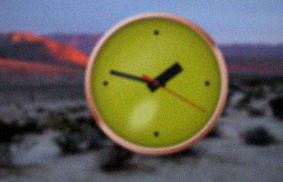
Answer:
1 h 47 min 20 s
